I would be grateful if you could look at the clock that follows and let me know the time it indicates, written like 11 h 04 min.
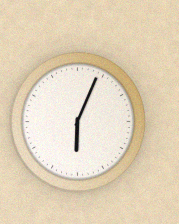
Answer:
6 h 04 min
